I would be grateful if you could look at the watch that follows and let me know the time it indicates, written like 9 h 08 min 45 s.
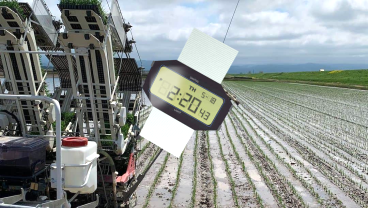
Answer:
2 h 20 min 43 s
